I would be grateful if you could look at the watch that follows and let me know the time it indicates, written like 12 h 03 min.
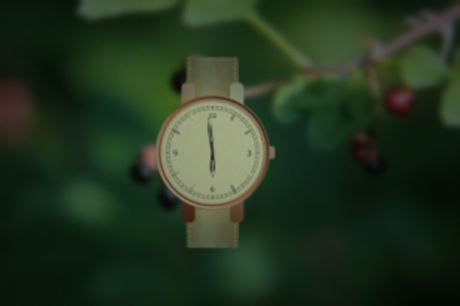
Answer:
5 h 59 min
